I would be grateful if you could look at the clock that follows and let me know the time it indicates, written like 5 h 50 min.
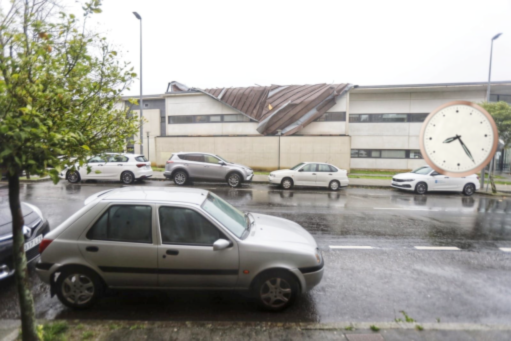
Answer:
8 h 25 min
